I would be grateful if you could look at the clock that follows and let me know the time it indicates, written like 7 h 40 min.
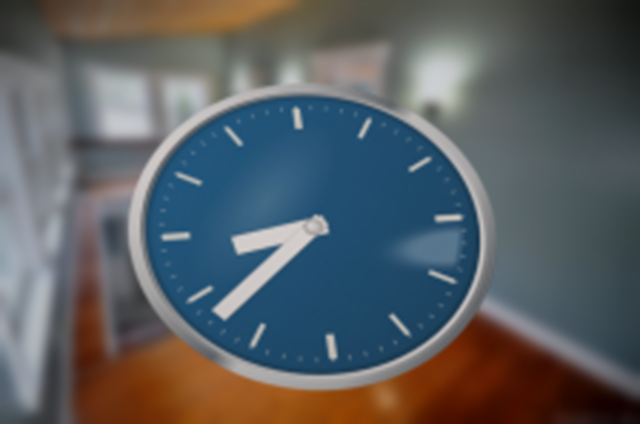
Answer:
8 h 38 min
